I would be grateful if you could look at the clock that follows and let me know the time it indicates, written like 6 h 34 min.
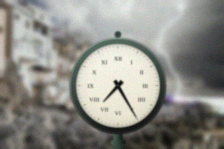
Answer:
7 h 25 min
